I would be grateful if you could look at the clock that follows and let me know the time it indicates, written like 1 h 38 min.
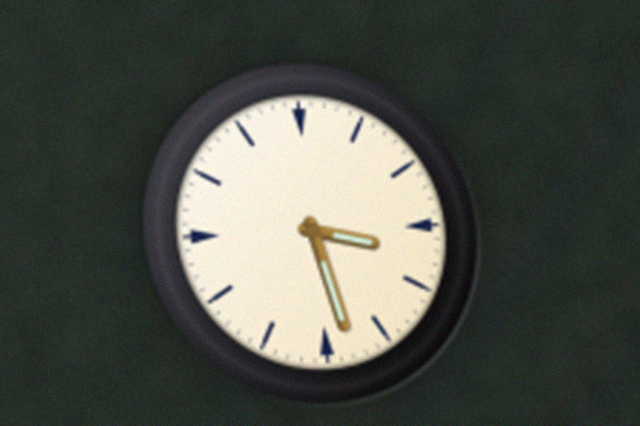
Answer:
3 h 28 min
